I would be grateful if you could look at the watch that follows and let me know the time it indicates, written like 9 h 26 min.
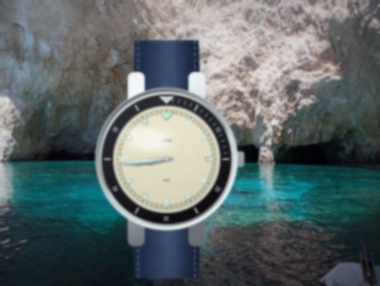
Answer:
8 h 44 min
